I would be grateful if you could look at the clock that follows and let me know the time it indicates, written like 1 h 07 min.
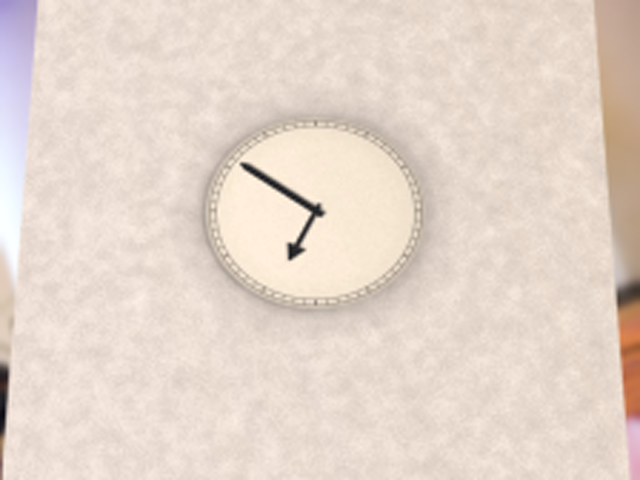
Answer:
6 h 51 min
